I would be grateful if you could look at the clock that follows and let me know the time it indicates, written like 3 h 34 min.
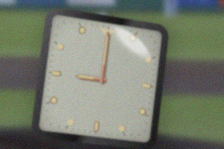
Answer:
9 h 00 min
